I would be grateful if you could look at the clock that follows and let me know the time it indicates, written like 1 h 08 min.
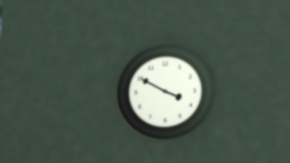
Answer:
3 h 50 min
